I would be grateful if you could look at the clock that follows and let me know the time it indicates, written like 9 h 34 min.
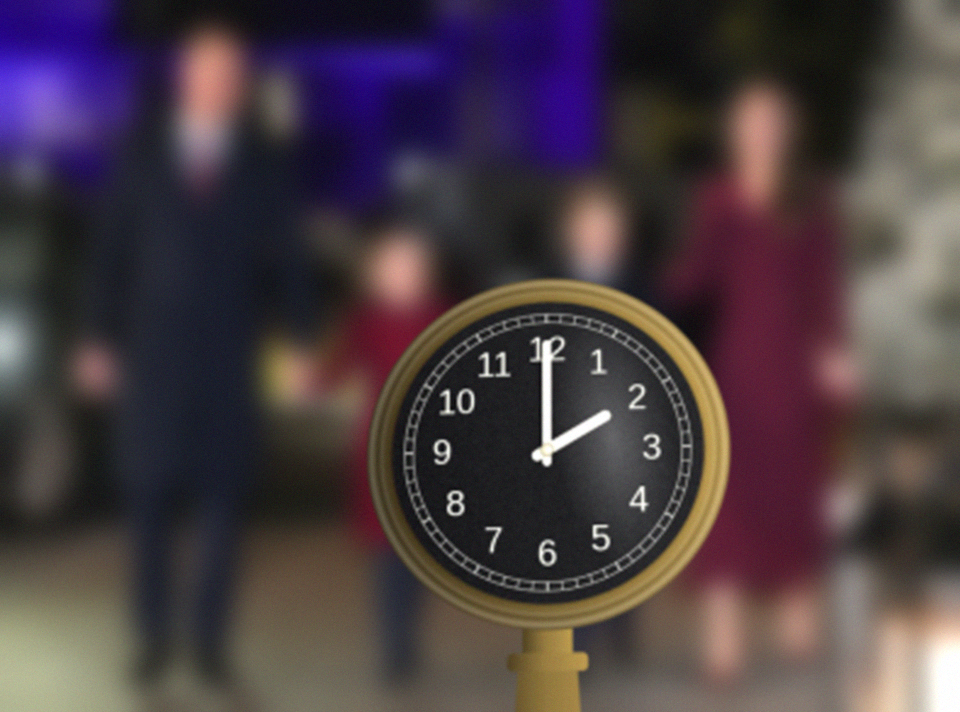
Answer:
2 h 00 min
